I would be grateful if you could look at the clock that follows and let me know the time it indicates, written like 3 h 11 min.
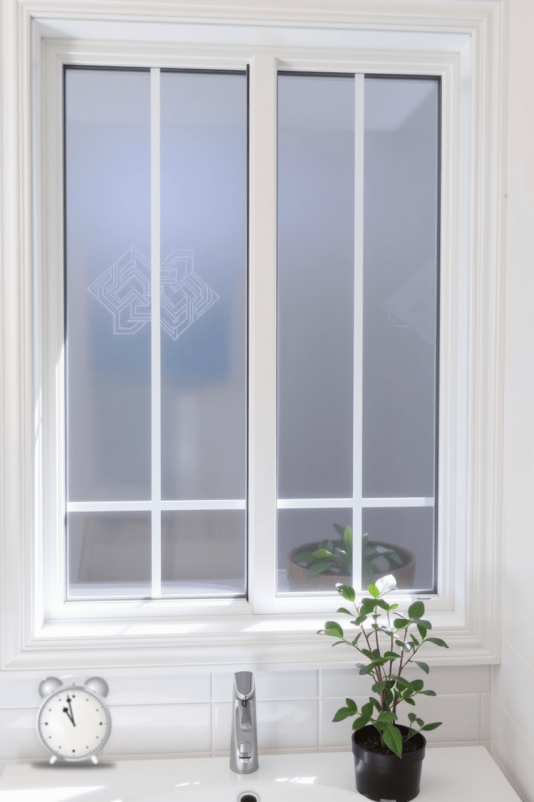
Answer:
10 h 58 min
